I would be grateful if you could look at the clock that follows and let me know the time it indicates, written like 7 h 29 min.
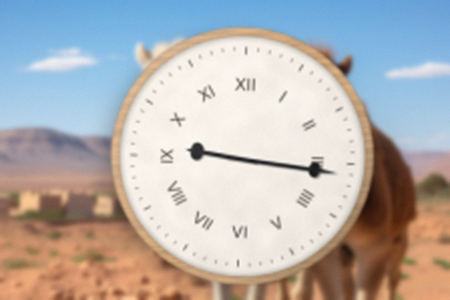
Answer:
9 h 16 min
